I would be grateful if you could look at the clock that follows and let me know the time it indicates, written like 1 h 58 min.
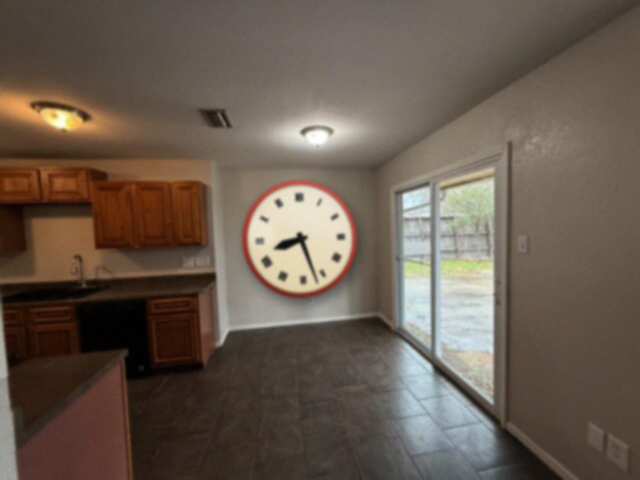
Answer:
8 h 27 min
